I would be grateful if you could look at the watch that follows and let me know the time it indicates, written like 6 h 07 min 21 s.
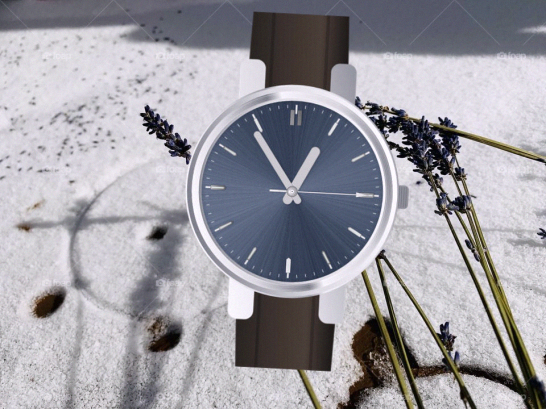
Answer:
12 h 54 min 15 s
